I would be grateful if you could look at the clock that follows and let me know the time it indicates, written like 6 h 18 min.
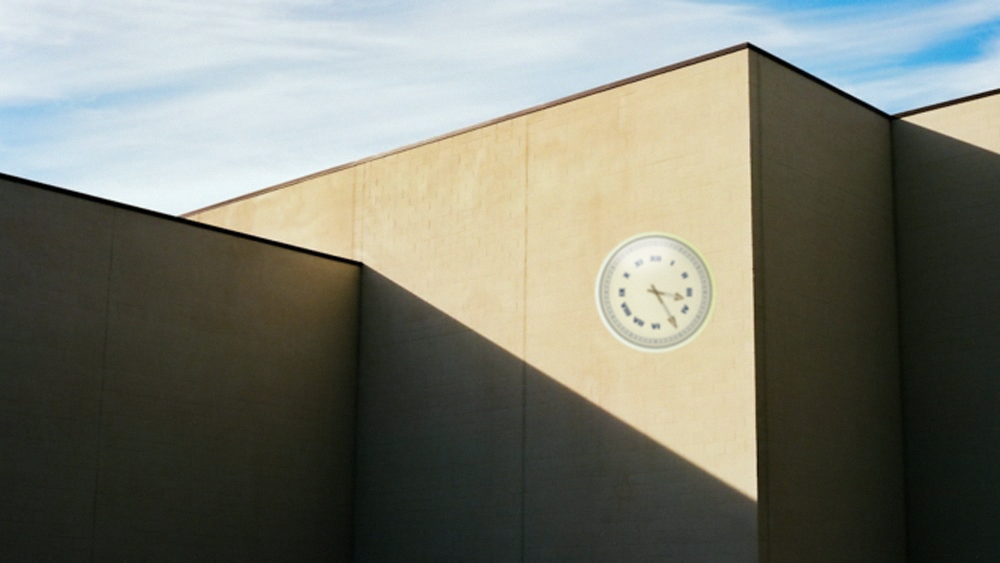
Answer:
3 h 25 min
